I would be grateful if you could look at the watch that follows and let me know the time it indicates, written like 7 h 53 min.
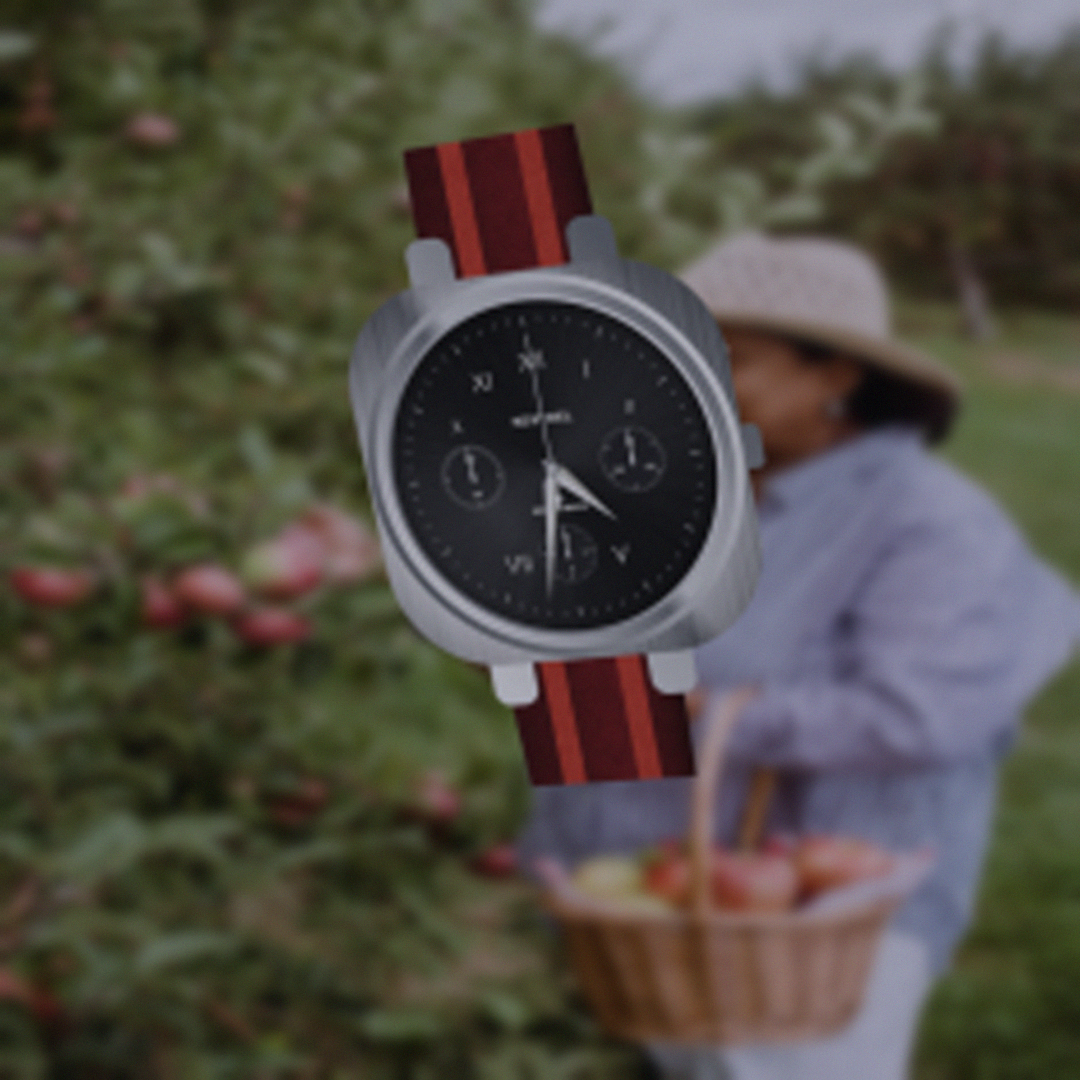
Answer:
4 h 32 min
